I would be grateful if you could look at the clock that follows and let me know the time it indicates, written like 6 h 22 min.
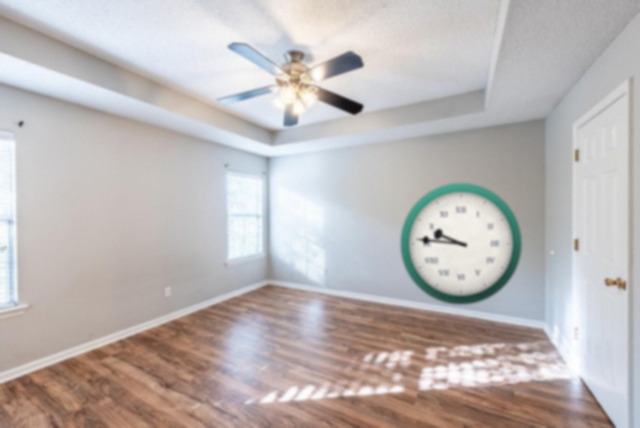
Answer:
9 h 46 min
